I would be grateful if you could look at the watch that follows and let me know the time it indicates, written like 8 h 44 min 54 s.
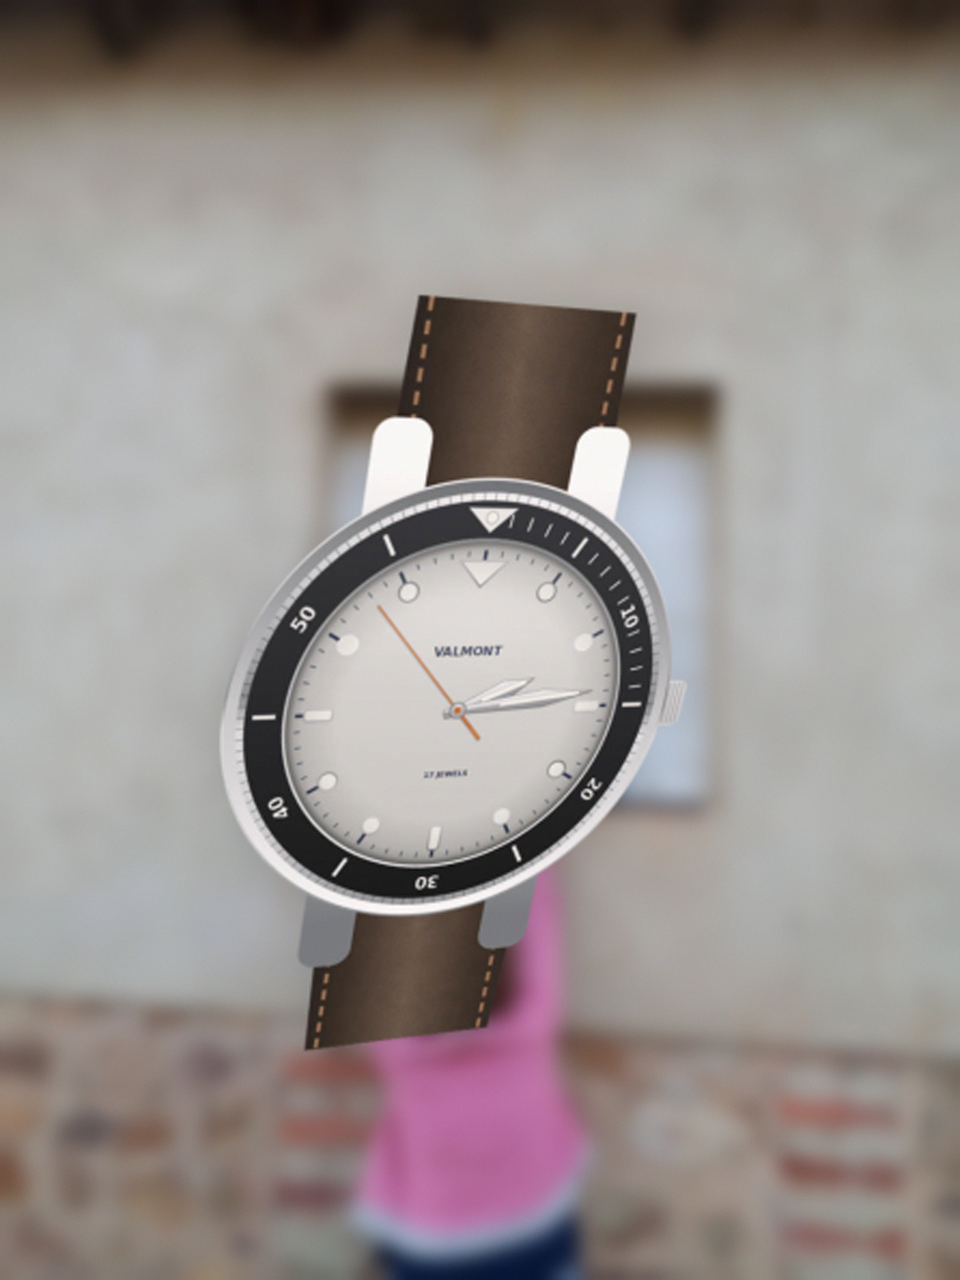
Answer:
2 h 13 min 53 s
